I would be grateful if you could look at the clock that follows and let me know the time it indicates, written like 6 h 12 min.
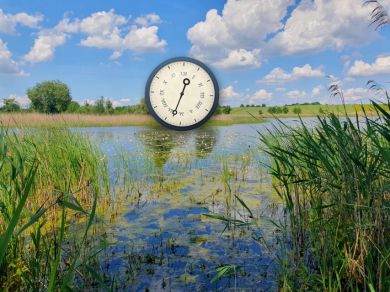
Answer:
12 h 33 min
